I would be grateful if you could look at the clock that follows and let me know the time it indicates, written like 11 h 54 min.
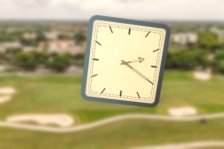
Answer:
2 h 20 min
